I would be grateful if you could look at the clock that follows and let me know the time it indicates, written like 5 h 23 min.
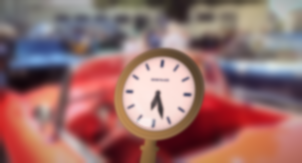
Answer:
6 h 27 min
